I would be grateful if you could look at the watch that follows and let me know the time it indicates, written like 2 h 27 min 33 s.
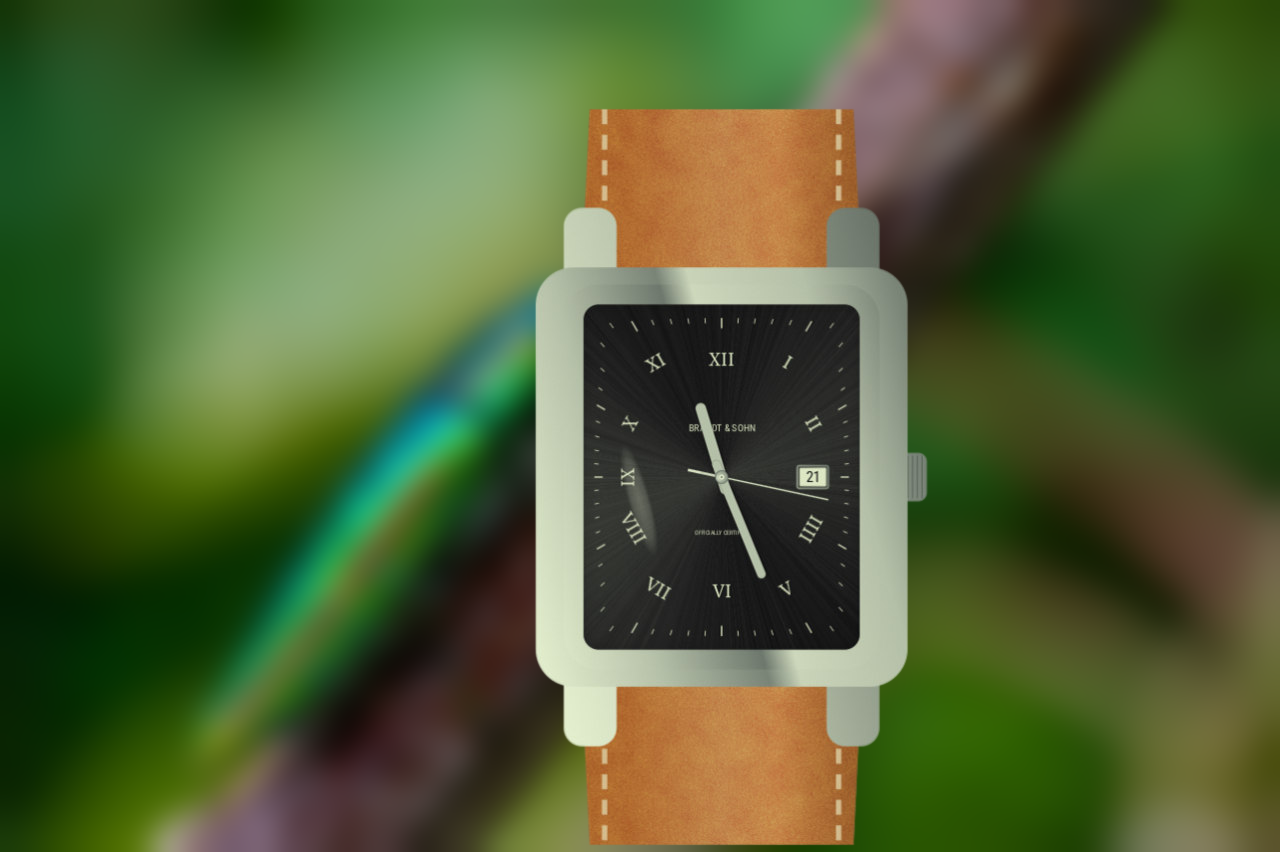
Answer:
11 h 26 min 17 s
